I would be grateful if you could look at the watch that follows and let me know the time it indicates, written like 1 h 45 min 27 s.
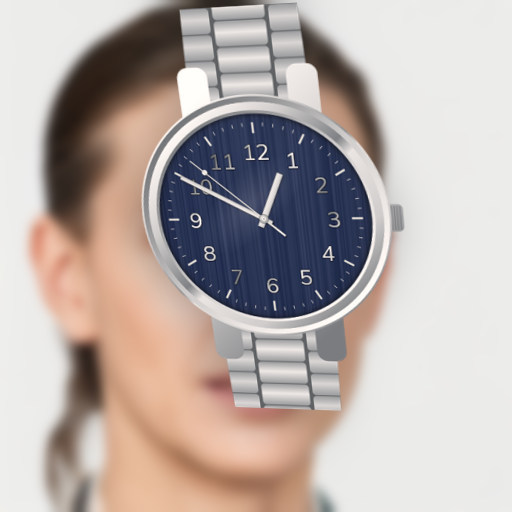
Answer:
12 h 49 min 52 s
